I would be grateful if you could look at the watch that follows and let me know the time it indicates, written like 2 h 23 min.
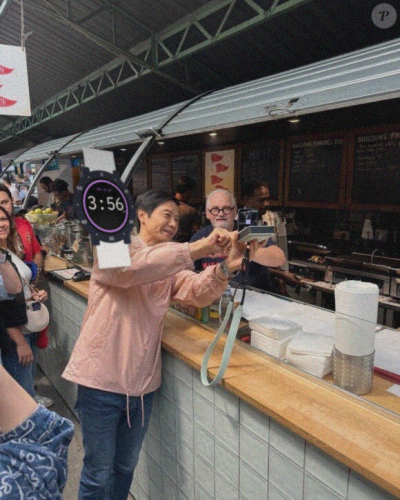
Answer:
3 h 56 min
